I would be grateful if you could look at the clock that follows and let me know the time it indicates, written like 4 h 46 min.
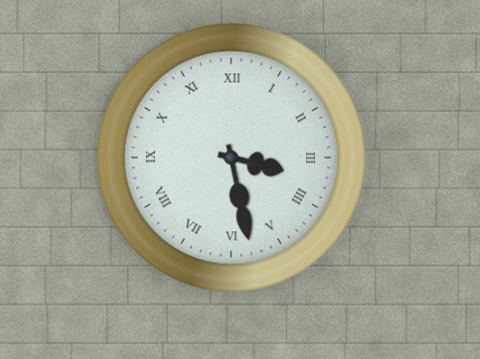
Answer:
3 h 28 min
